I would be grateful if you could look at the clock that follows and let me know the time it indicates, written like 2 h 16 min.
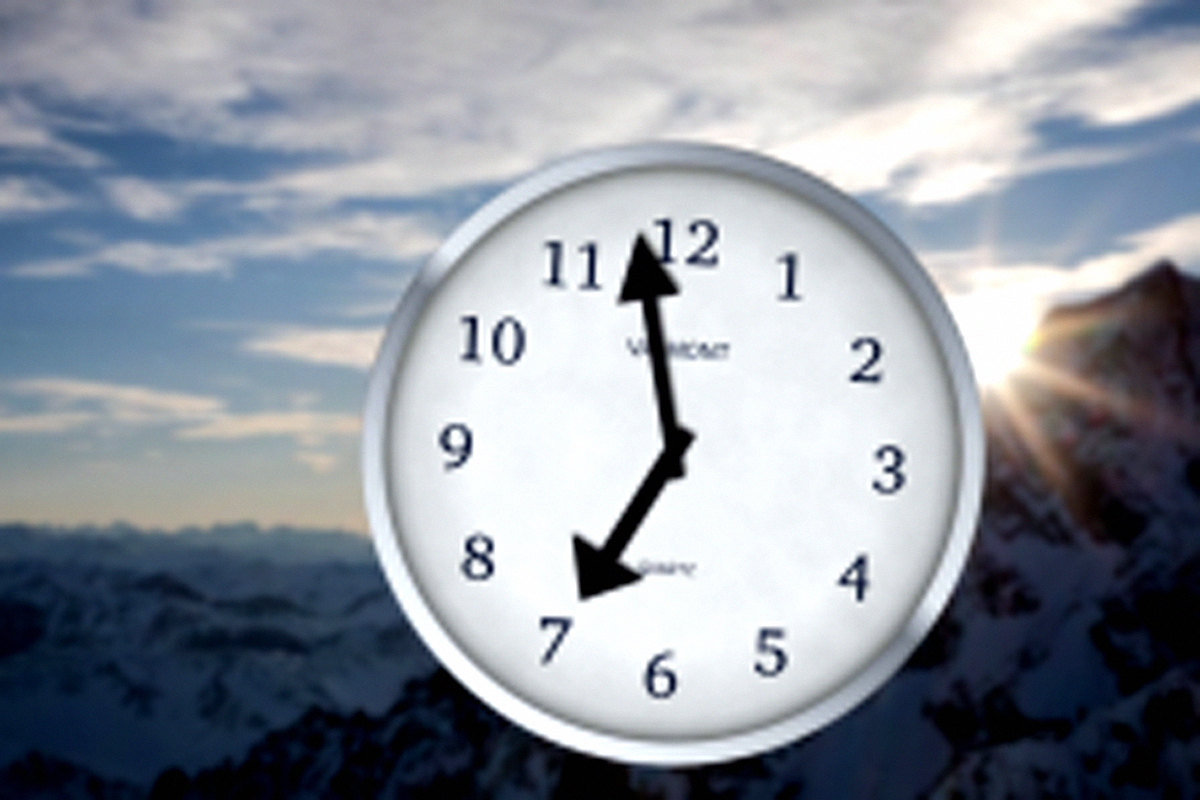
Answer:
6 h 58 min
